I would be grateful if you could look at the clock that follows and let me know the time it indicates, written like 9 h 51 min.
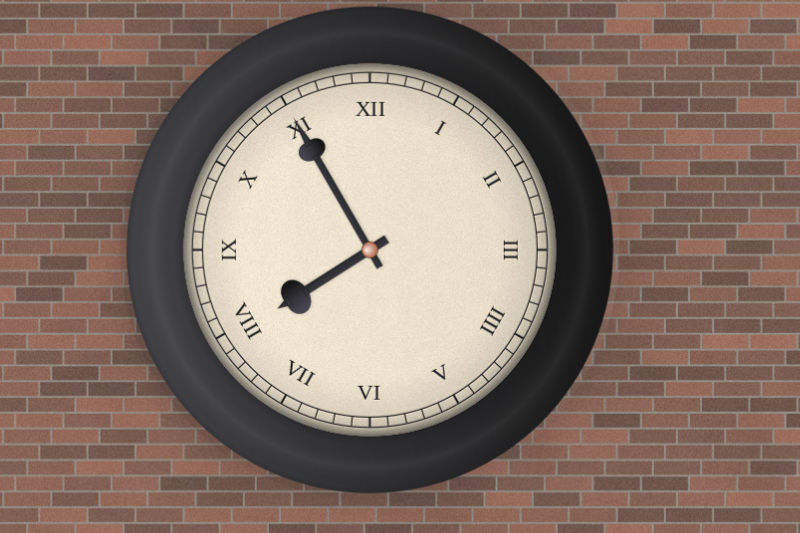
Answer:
7 h 55 min
